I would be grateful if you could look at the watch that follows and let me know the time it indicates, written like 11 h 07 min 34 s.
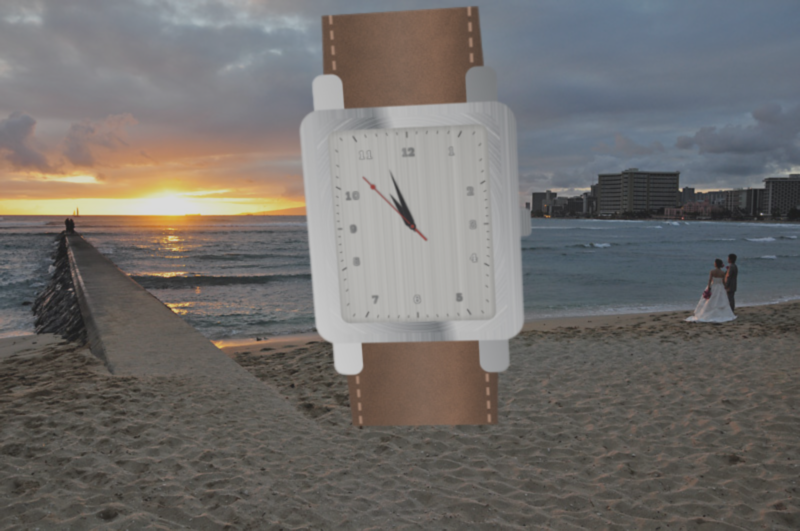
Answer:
10 h 56 min 53 s
